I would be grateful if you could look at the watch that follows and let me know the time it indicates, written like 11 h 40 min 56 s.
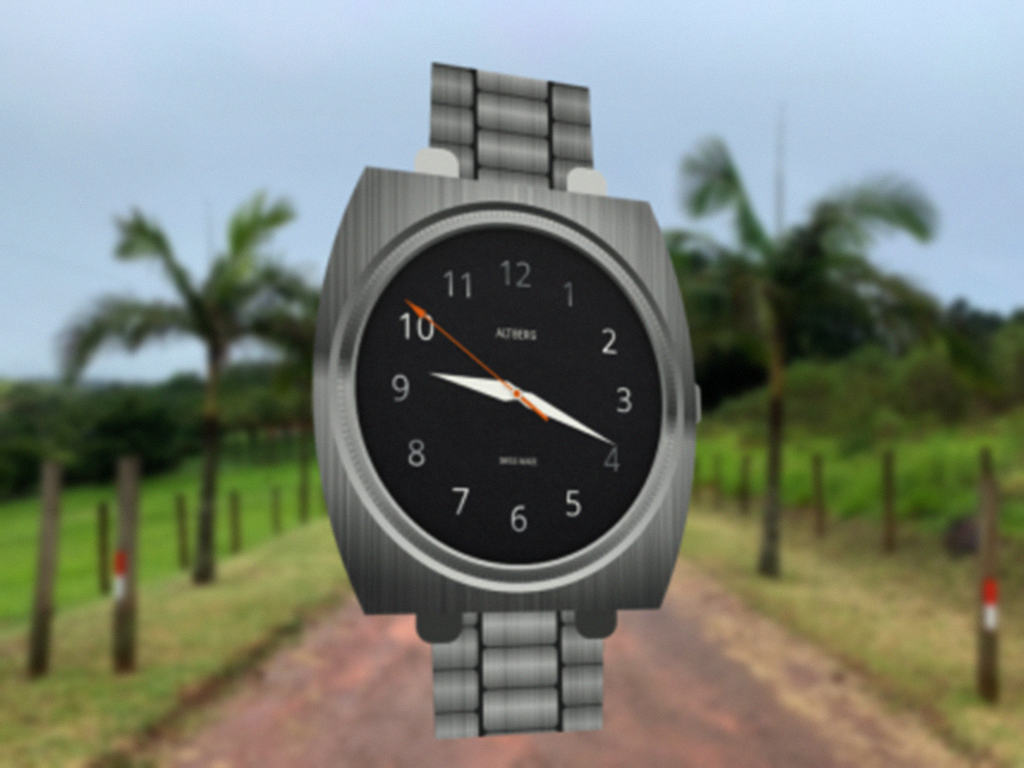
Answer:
9 h 18 min 51 s
